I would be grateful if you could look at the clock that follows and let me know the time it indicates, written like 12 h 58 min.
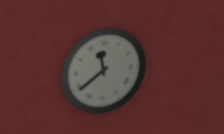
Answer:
11 h 39 min
